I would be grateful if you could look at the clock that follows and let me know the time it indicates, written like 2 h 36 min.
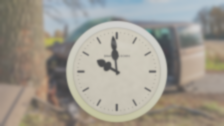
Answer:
9 h 59 min
